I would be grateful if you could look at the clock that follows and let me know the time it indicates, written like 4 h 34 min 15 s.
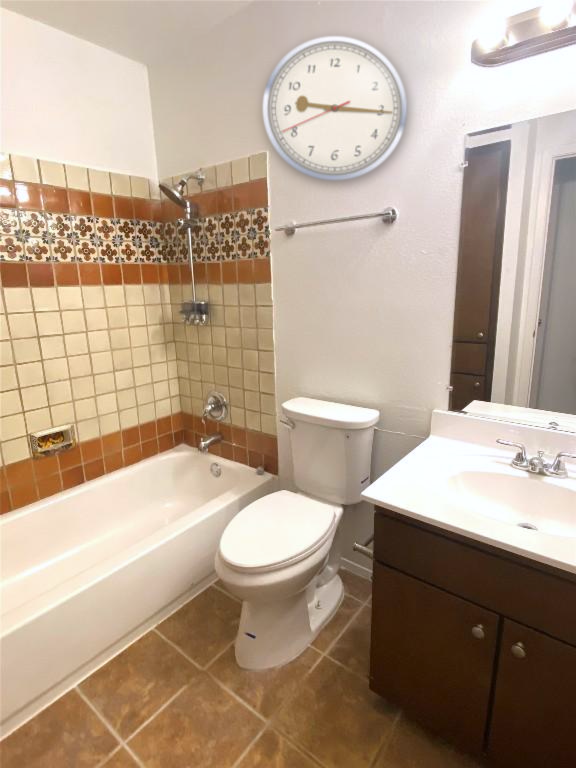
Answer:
9 h 15 min 41 s
